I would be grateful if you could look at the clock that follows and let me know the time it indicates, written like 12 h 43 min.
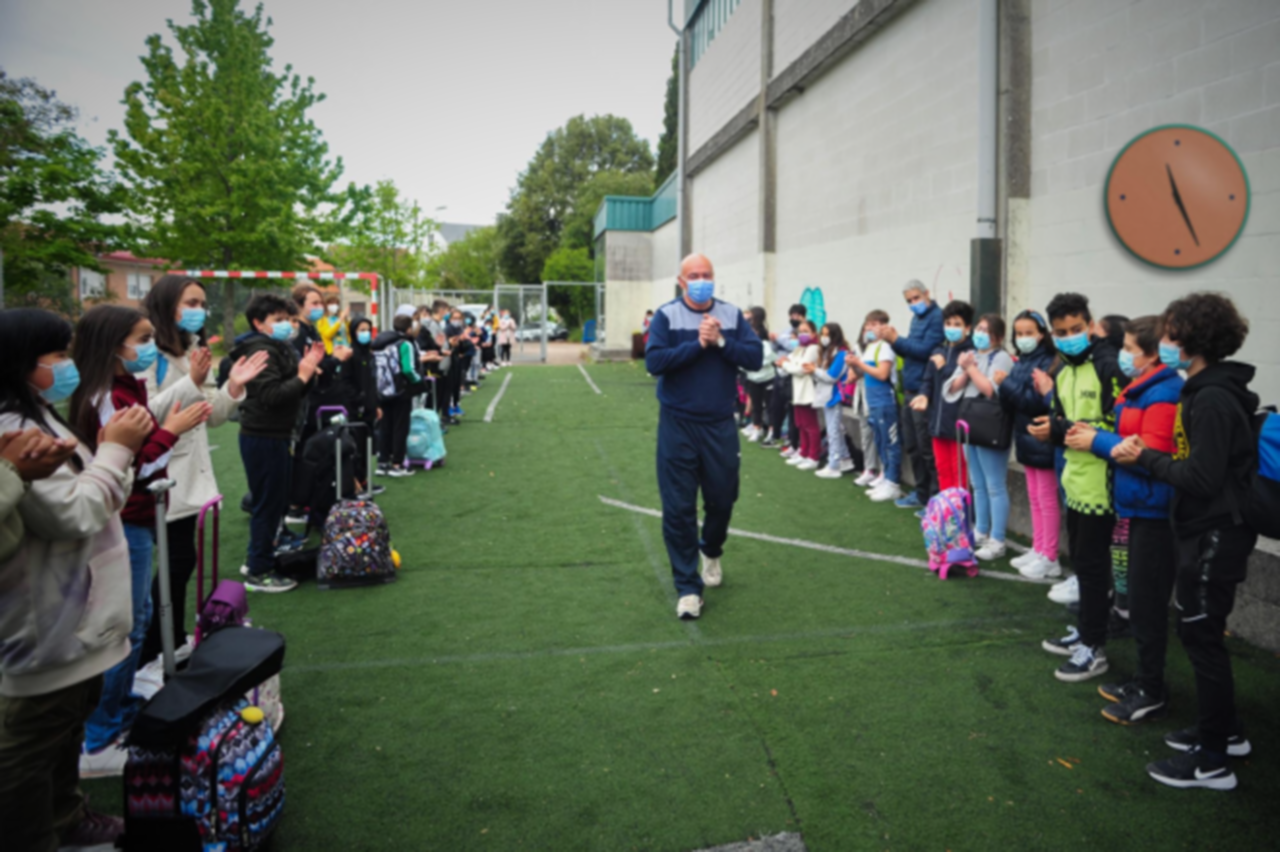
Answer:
11 h 26 min
